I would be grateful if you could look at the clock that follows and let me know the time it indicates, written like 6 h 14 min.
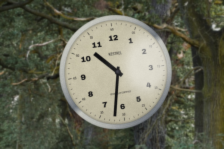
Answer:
10 h 32 min
